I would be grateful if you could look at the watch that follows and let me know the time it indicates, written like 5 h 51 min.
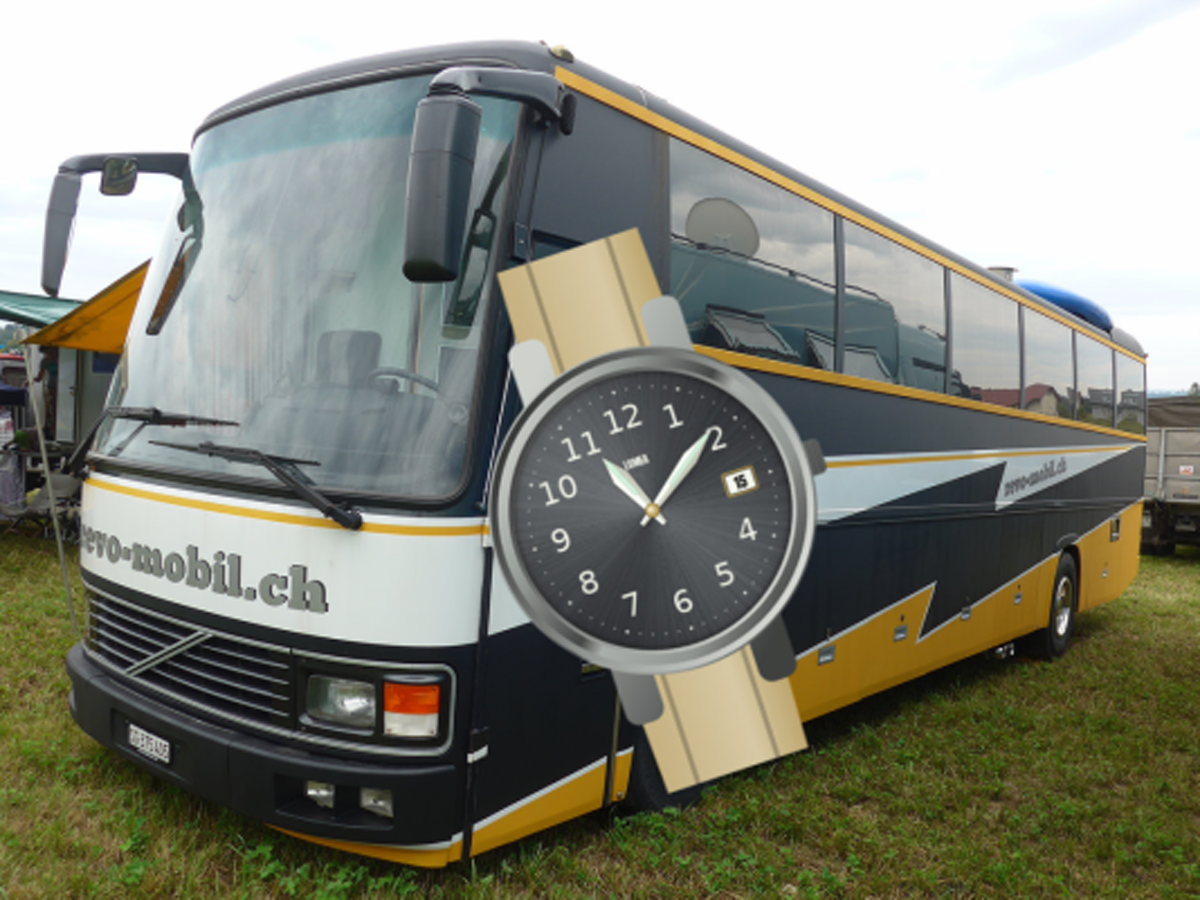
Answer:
11 h 09 min
